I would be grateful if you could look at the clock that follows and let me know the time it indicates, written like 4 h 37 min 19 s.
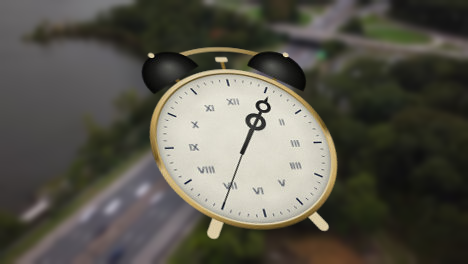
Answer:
1 h 05 min 35 s
